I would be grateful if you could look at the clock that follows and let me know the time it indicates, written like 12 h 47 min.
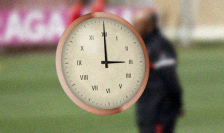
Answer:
3 h 00 min
